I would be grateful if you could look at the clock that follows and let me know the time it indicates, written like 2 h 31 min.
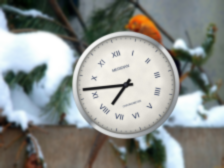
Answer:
7 h 47 min
